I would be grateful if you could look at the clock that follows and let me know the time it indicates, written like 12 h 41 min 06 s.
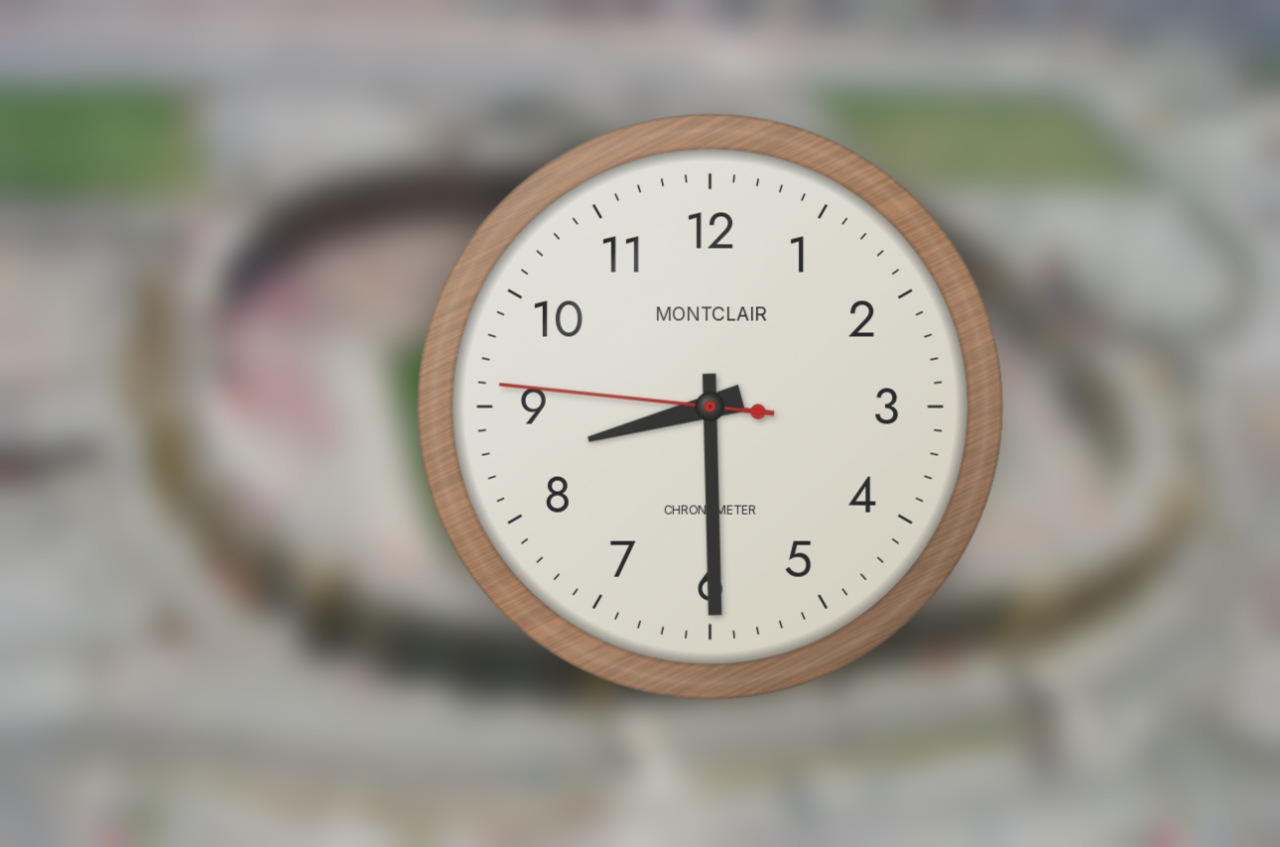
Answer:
8 h 29 min 46 s
